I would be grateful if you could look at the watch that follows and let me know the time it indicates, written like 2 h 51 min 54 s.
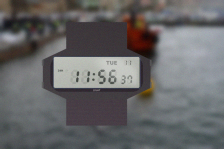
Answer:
11 h 56 min 37 s
